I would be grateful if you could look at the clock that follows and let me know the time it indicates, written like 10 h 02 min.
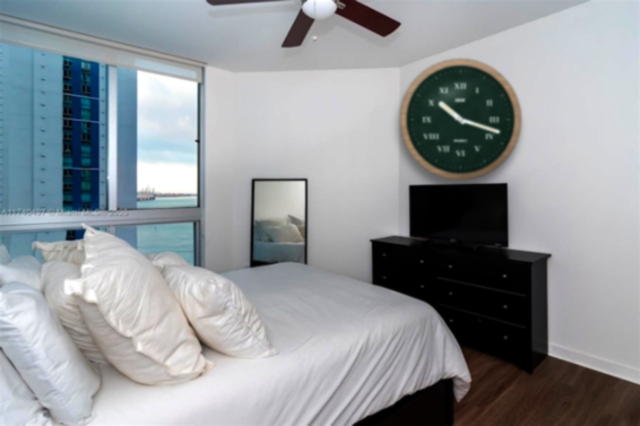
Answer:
10 h 18 min
